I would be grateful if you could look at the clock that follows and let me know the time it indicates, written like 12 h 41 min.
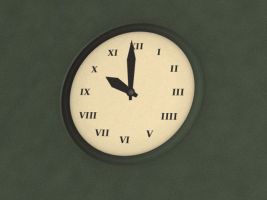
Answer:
9 h 59 min
